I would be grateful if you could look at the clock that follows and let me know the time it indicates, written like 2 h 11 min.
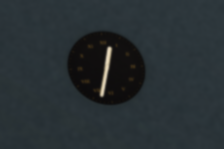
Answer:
12 h 33 min
